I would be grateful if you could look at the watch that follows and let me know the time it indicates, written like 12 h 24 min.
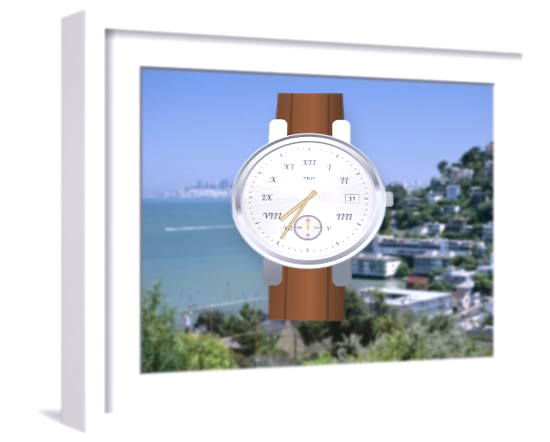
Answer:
7 h 35 min
